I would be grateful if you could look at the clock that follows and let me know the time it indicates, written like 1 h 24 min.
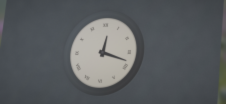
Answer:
12 h 18 min
